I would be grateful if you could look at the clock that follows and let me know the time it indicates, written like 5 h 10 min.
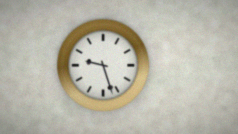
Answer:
9 h 27 min
